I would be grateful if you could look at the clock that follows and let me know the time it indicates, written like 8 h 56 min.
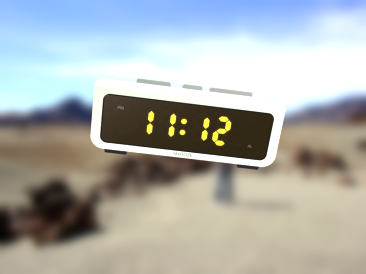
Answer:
11 h 12 min
